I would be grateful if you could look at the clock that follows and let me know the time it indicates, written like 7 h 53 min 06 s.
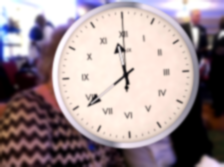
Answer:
11 h 39 min 00 s
